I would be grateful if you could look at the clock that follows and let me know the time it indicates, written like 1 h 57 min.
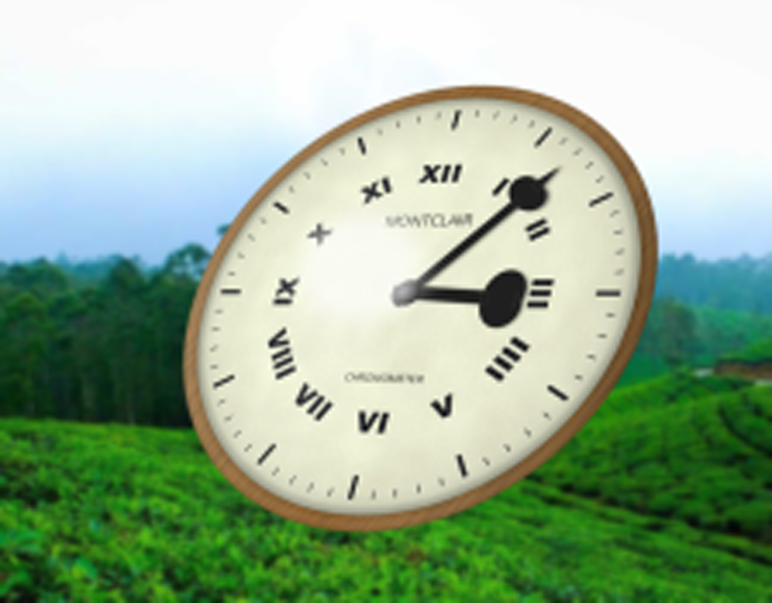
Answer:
3 h 07 min
